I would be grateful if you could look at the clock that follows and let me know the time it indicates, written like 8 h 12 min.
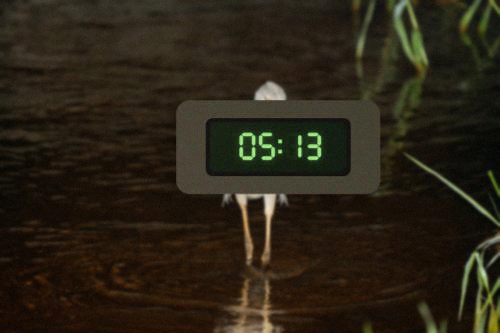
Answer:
5 h 13 min
